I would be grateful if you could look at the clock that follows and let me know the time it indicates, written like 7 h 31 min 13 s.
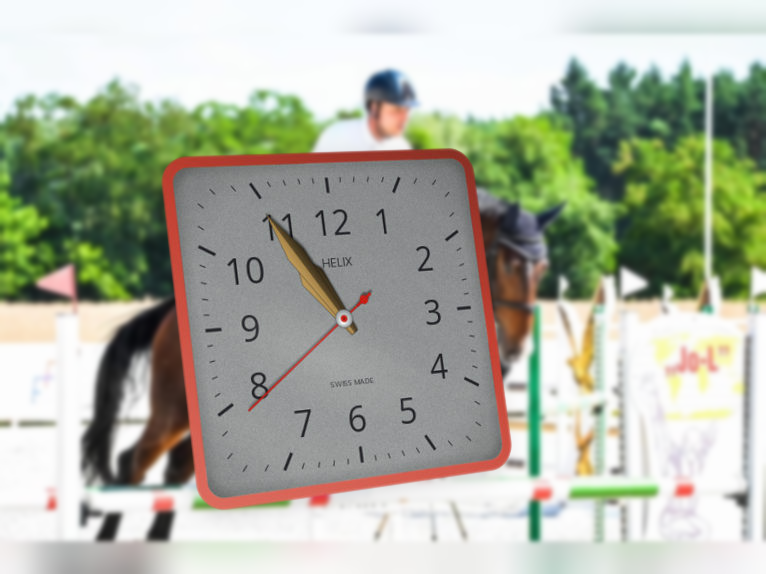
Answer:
10 h 54 min 39 s
